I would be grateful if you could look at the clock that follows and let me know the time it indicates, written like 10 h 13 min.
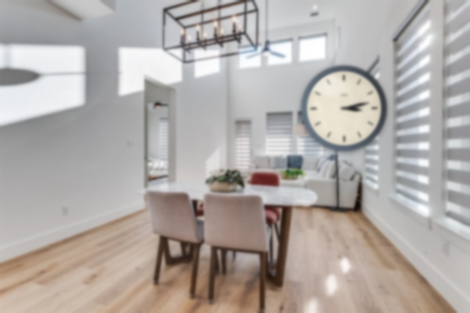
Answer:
3 h 13 min
